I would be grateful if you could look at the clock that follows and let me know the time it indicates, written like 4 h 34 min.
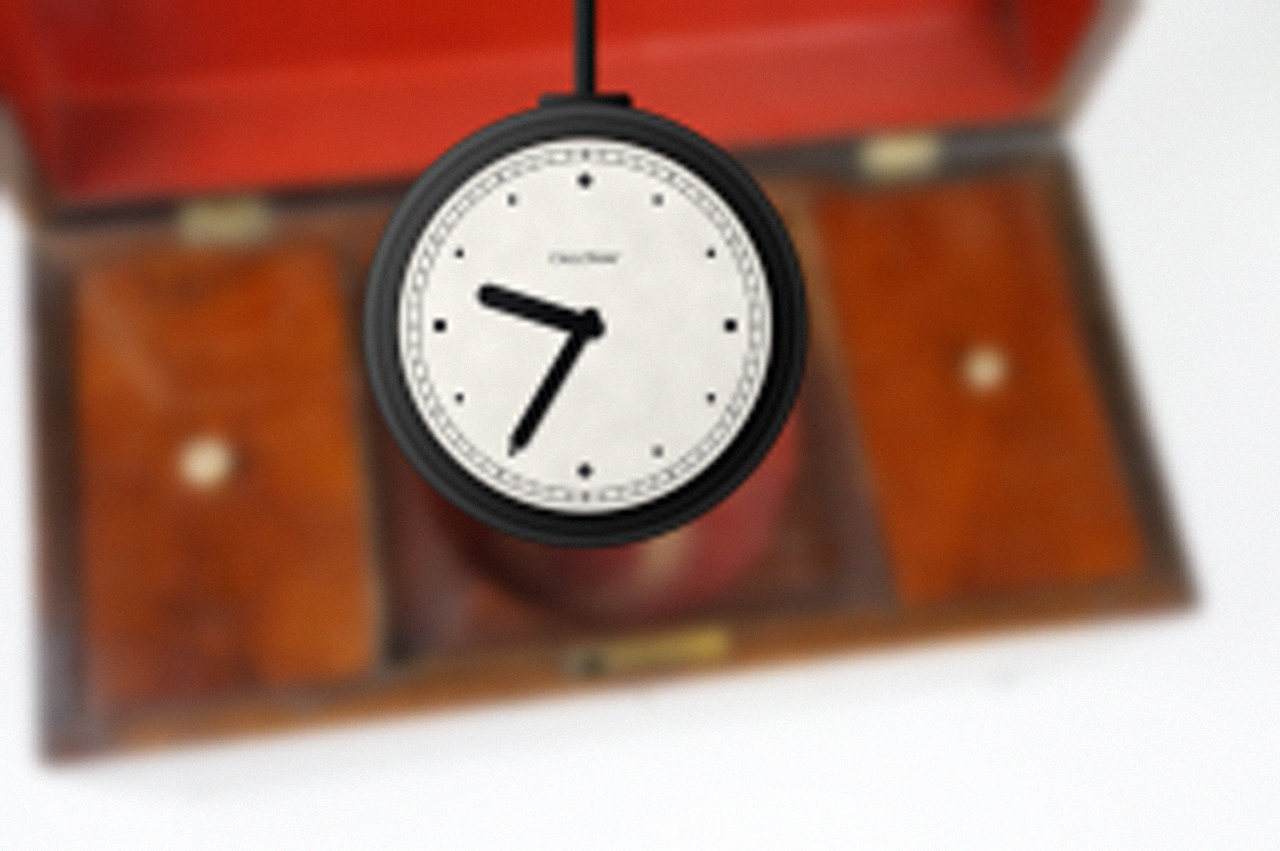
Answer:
9 h 35 min
